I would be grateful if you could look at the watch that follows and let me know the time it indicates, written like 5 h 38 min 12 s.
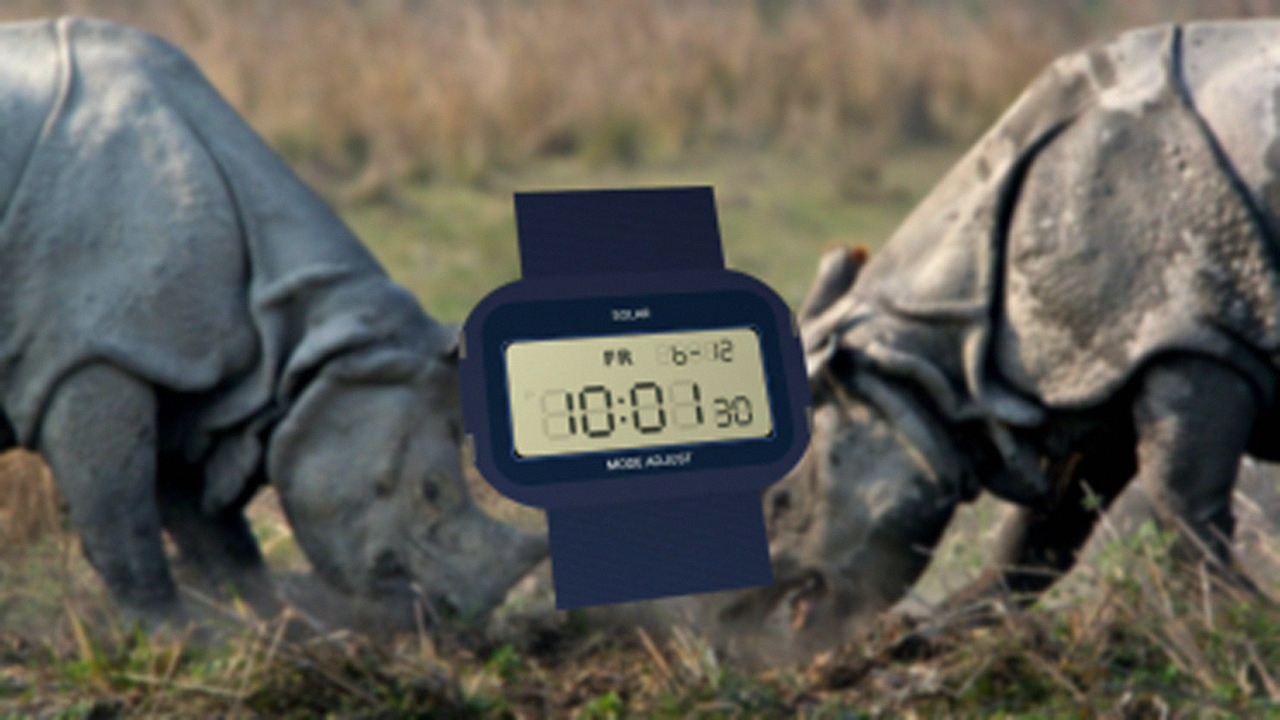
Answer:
10 h 01 min 30 s
